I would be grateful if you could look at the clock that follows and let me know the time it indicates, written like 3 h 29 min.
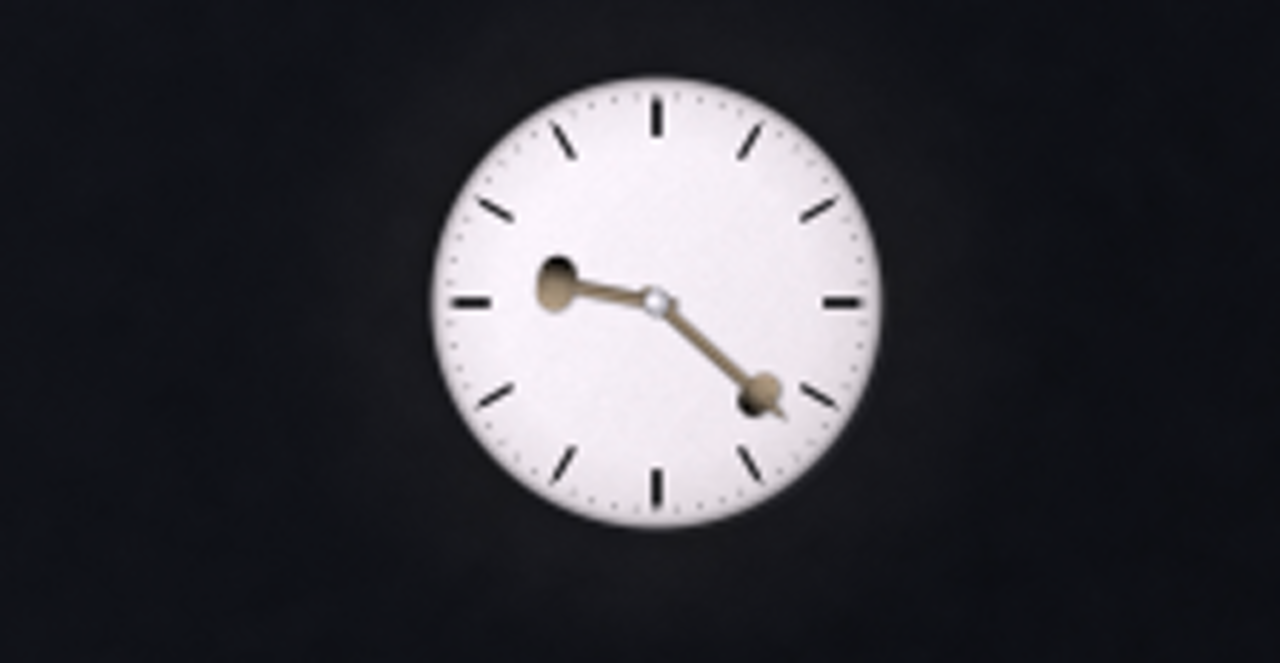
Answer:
9 h 22 min
